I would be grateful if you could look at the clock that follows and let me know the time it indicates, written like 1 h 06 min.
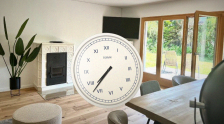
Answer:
7 h 37 min
